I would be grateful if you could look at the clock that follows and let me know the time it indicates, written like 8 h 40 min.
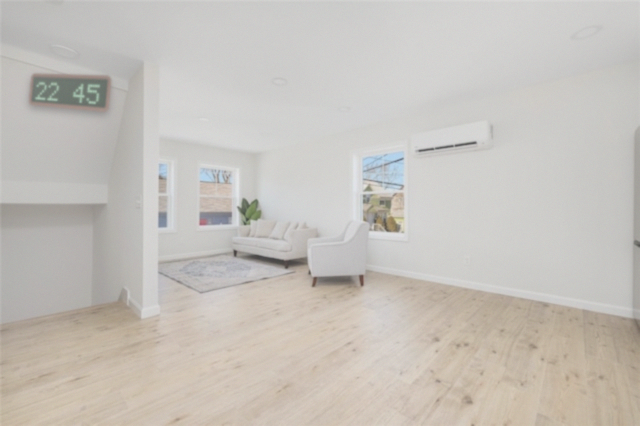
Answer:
22 h 45 min
